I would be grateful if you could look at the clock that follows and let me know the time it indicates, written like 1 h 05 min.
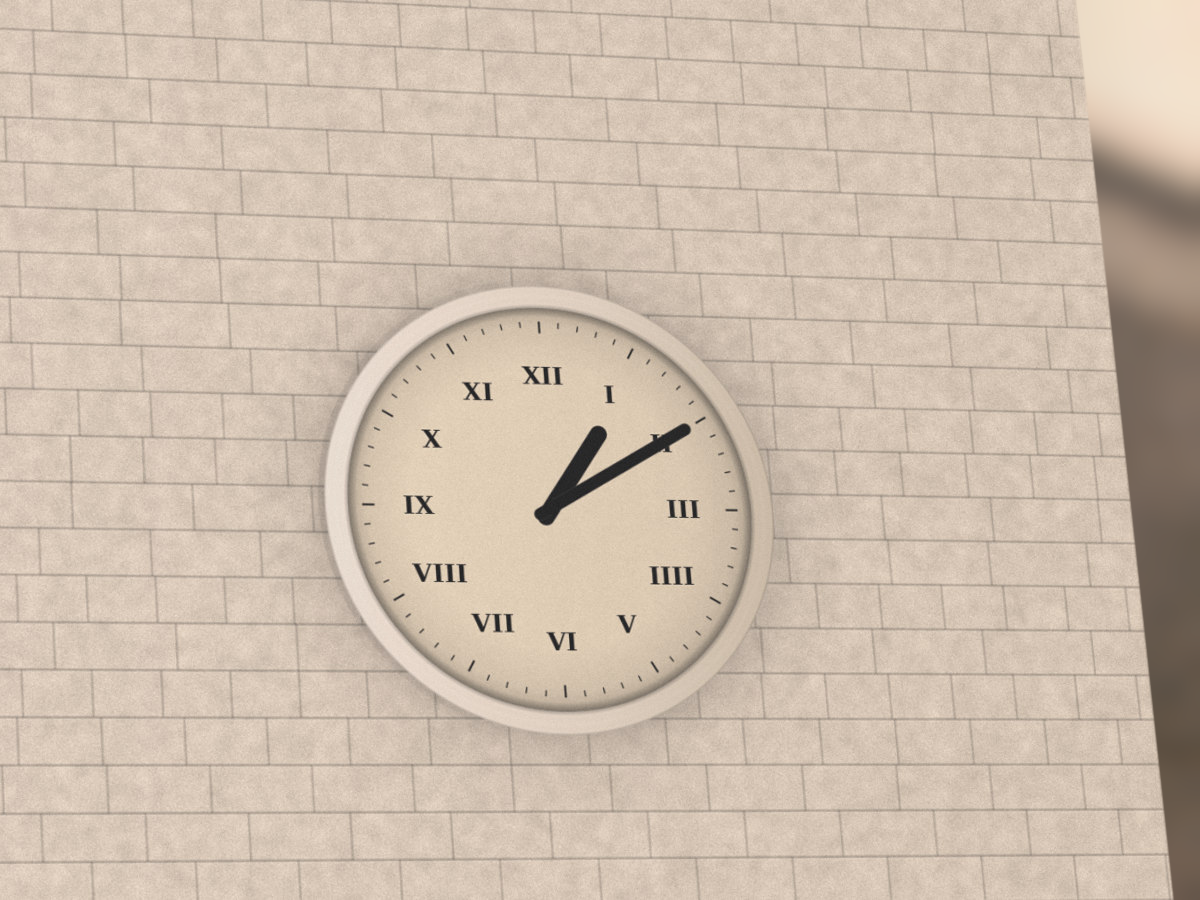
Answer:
1 h 10 min
